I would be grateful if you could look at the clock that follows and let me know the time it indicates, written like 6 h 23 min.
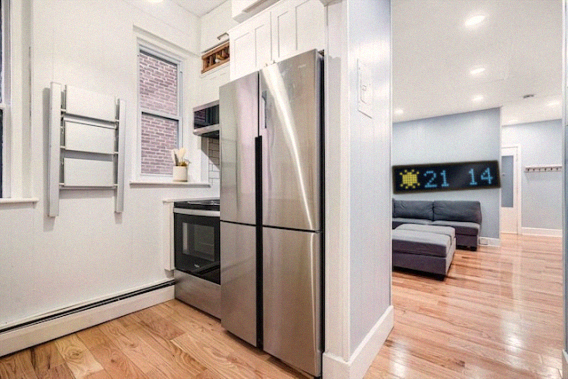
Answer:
21 h 14 min
